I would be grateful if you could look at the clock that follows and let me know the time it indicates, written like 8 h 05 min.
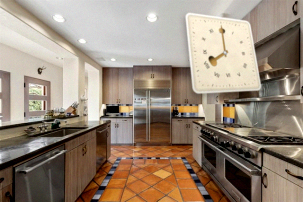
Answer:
8 h 00 min
